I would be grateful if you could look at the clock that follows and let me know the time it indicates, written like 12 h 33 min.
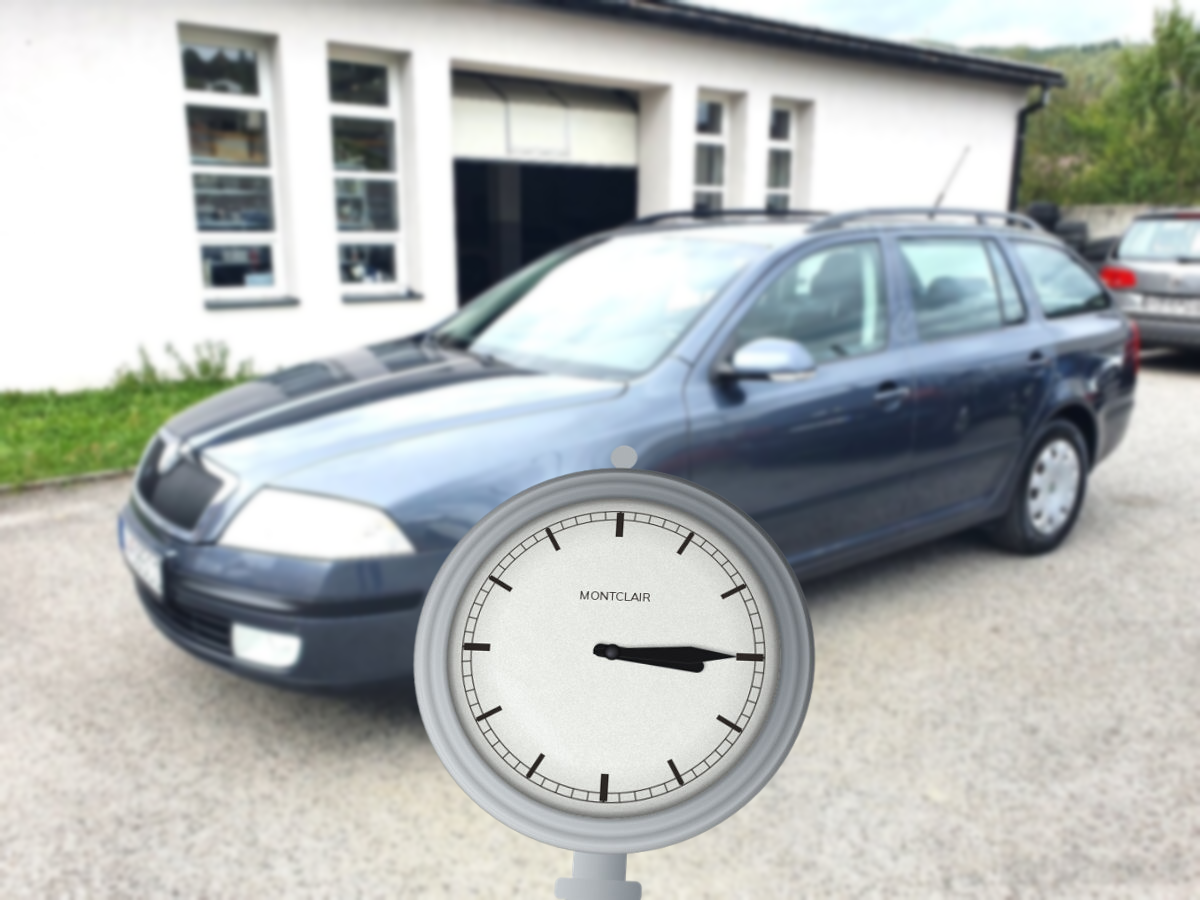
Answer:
3 h 15 min
